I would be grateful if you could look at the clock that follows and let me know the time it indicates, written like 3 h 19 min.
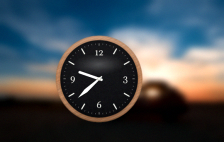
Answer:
9 h 38 min
